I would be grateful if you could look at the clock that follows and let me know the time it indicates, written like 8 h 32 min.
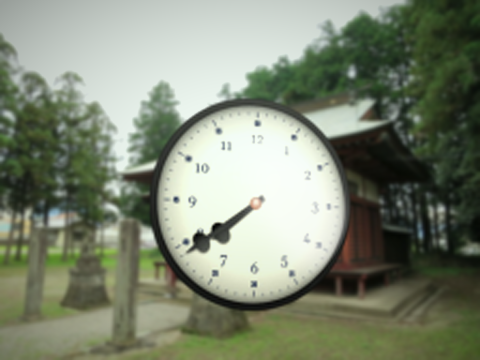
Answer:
7 h 39 min
